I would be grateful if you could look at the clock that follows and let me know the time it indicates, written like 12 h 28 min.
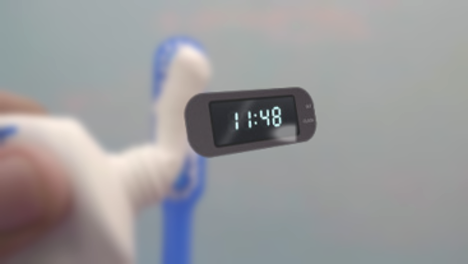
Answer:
11 h 48 min
